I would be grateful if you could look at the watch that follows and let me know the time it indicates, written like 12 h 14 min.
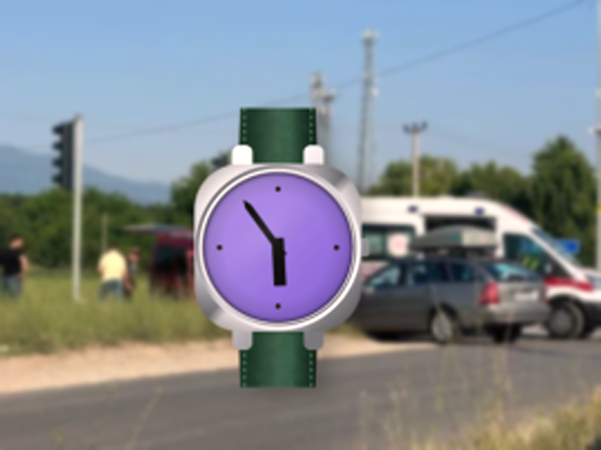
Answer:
5 h 54 min
